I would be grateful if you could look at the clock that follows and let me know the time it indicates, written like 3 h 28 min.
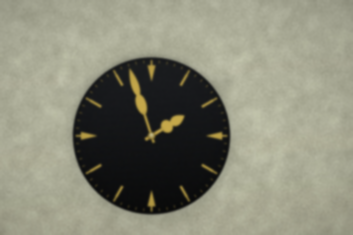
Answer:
1 h 57 min
